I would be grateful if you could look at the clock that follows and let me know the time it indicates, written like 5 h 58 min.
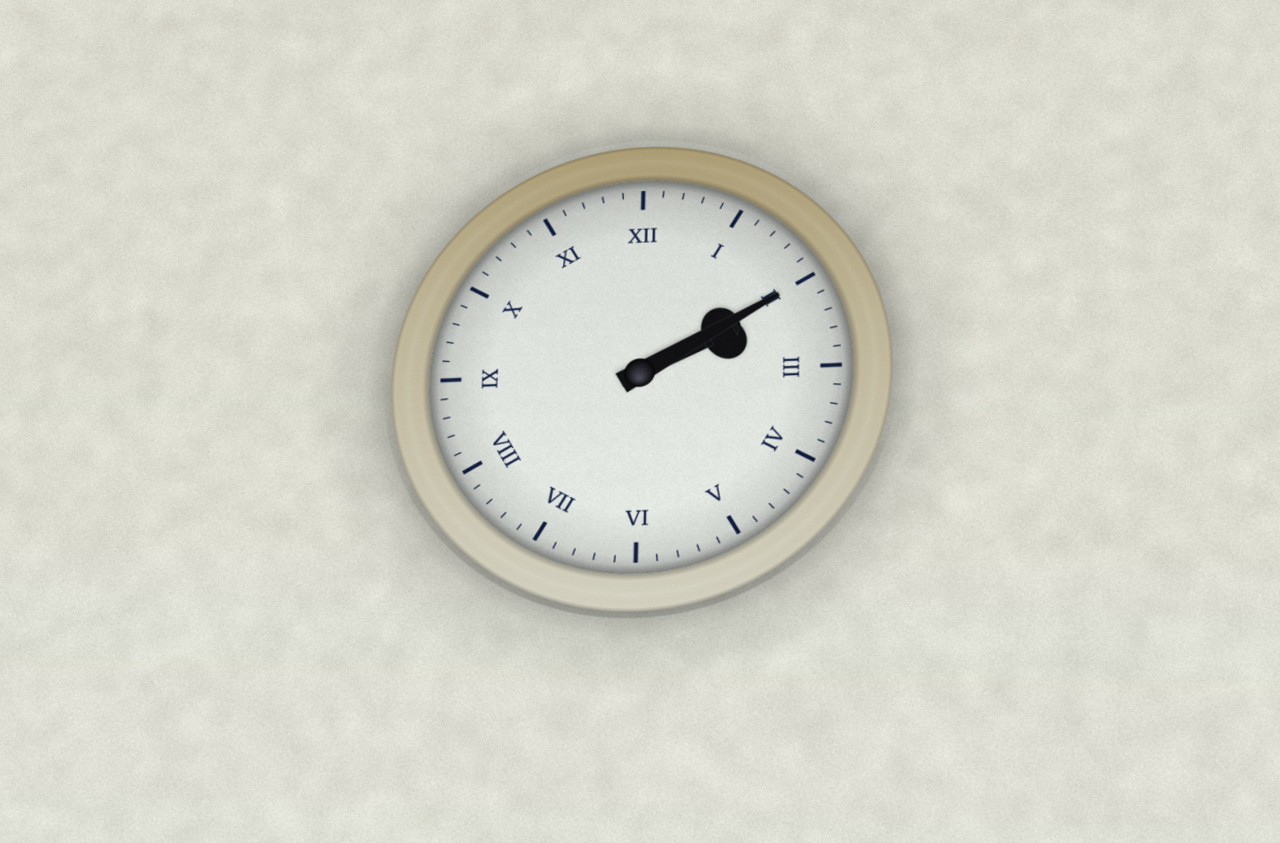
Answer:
2 h 10 min
